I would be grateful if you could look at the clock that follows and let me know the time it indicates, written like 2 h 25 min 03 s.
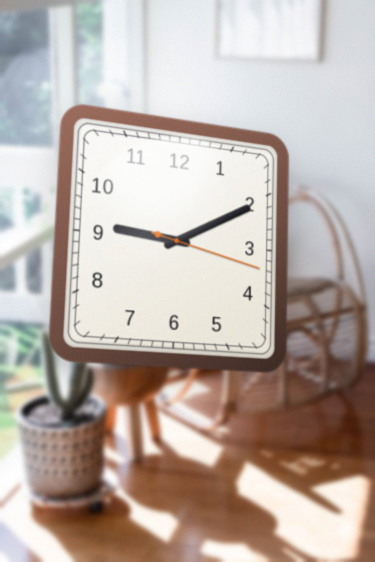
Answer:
9 h 10 min 17 s
